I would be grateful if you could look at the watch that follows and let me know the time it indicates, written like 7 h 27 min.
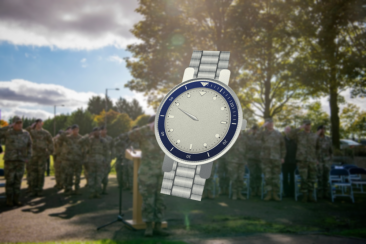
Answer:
9 h 49 min
